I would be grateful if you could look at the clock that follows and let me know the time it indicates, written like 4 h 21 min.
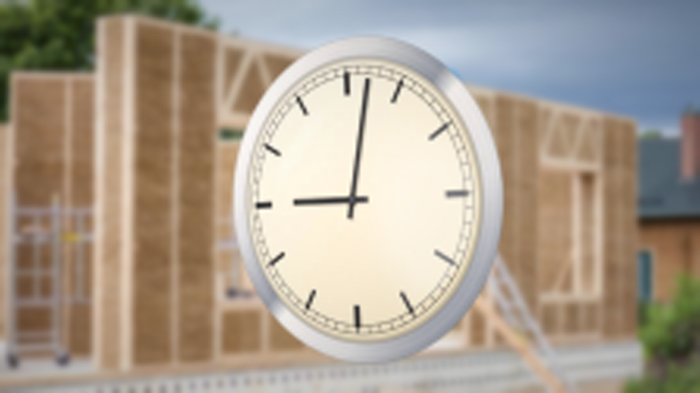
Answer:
9 h 02 min
